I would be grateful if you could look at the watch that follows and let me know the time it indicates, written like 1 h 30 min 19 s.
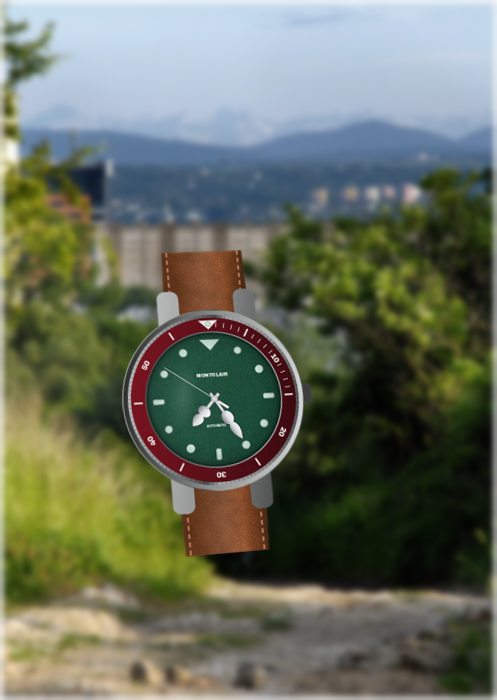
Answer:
7 h 24 min 51 s
